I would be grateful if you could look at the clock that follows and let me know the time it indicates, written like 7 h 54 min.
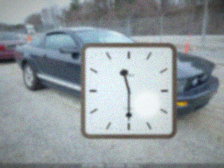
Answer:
11 h 30 min
